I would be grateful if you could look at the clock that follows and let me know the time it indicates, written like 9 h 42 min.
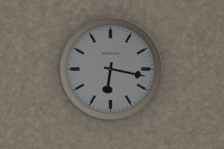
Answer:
6 h 17 min
